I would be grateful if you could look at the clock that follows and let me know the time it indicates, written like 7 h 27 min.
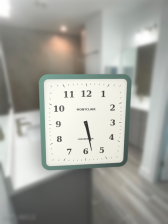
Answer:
5 h 28 min
